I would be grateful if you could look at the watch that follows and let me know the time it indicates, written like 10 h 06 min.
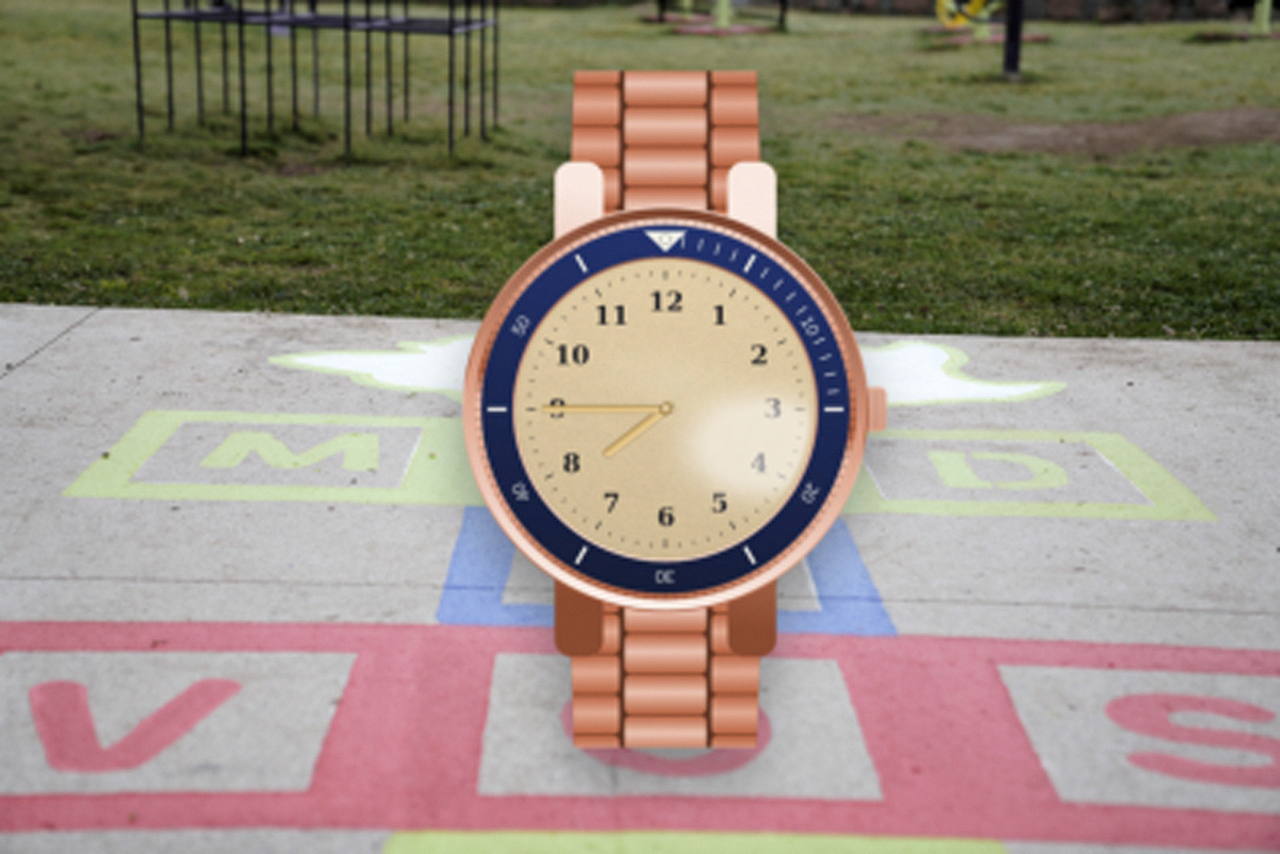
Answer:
7 h 45 min
